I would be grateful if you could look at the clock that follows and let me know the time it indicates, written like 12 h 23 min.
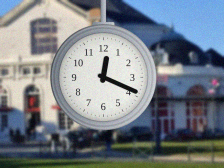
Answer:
12 h 19 min
